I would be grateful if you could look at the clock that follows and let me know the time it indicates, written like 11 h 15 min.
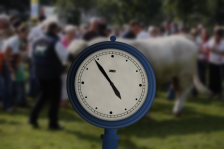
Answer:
4 h 54 min
